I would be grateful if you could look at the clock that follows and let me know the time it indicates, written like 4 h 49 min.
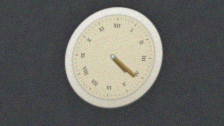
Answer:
4 h 21 min
